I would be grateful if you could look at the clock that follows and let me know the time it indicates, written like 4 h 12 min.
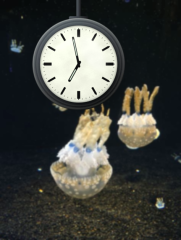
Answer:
6 h 58 min
